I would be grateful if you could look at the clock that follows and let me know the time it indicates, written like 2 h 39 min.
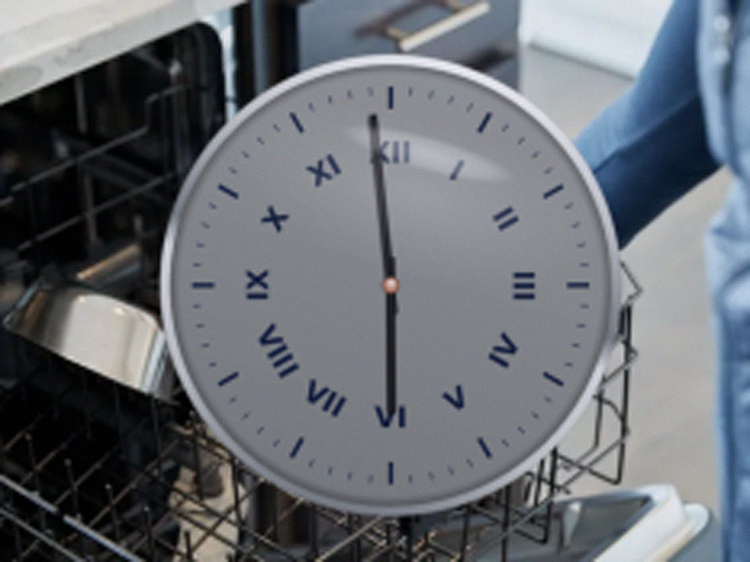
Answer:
5 h 59 min
